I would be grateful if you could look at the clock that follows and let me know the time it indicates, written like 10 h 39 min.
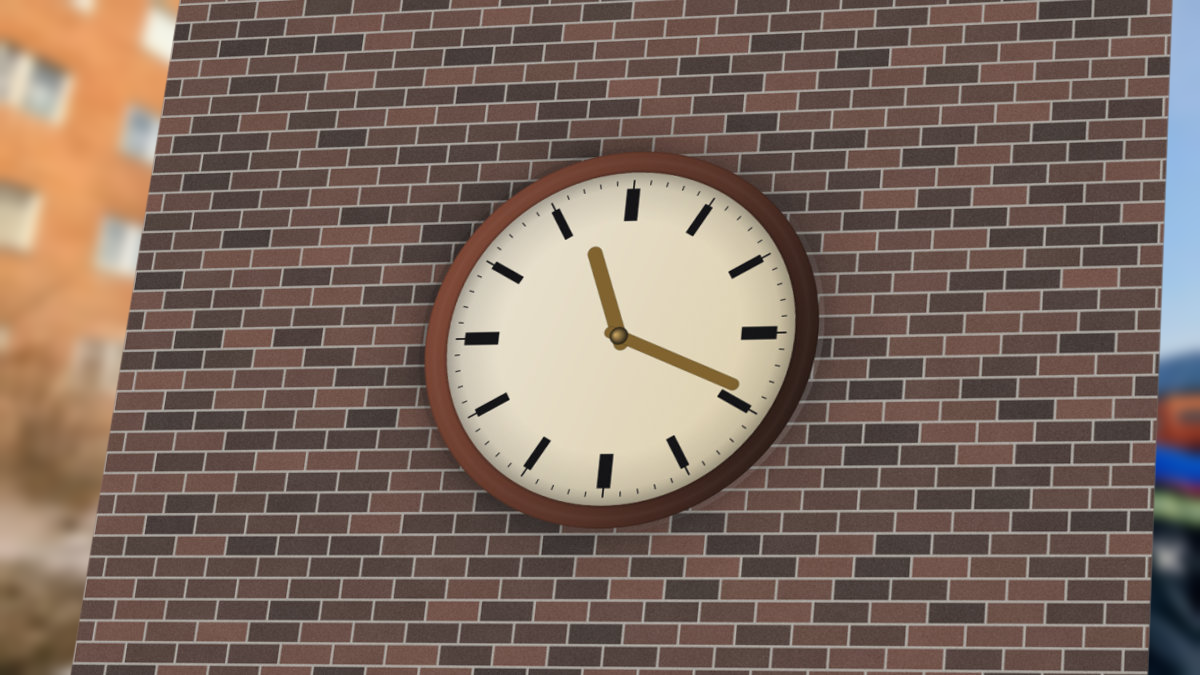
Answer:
11 h 19 min
